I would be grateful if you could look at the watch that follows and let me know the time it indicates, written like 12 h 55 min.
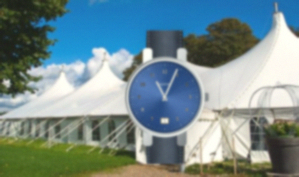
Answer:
11 h 04 min
